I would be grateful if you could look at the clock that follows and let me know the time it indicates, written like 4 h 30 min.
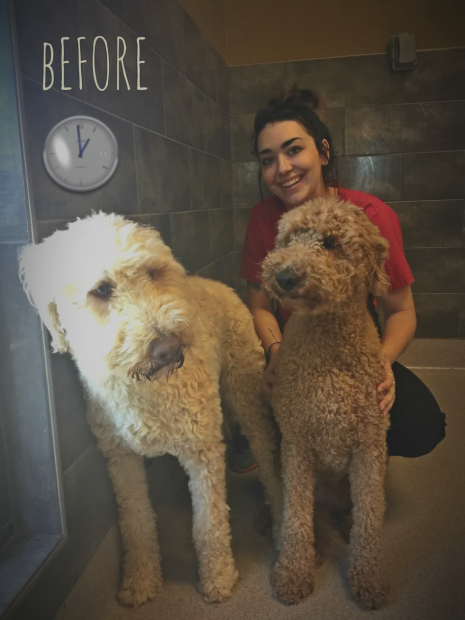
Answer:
12 h 59 min
